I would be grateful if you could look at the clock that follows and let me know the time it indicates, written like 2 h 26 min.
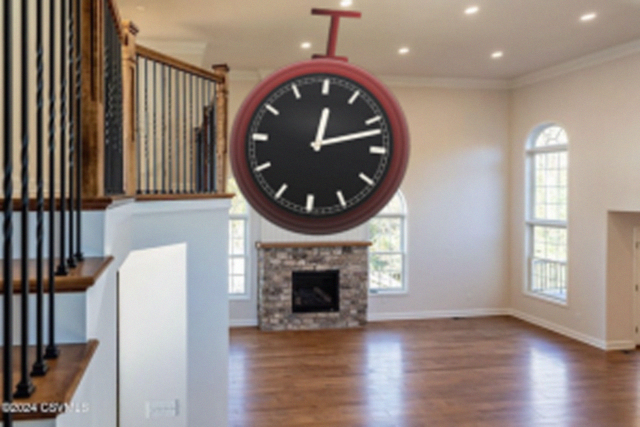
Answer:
12 h 12 min
